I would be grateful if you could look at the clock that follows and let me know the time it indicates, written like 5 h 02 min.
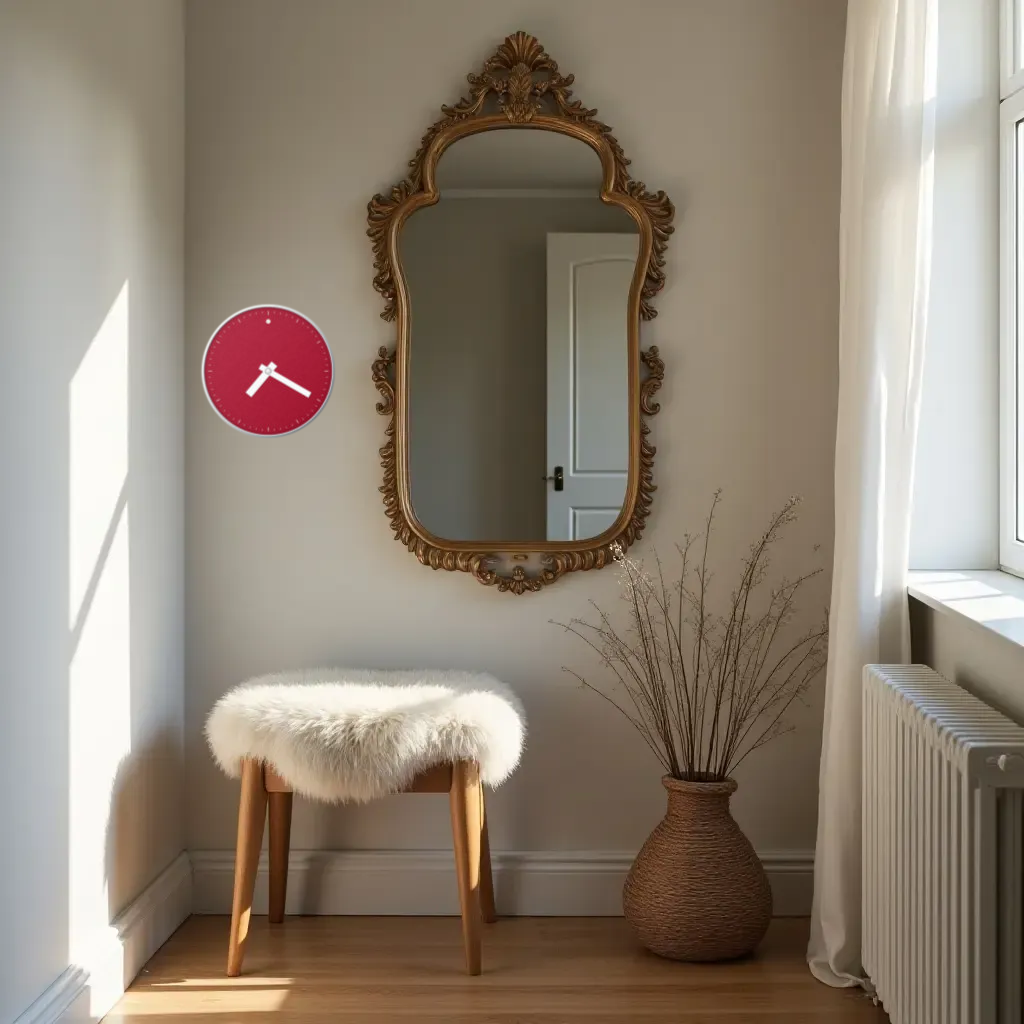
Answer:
7 h 20 min
